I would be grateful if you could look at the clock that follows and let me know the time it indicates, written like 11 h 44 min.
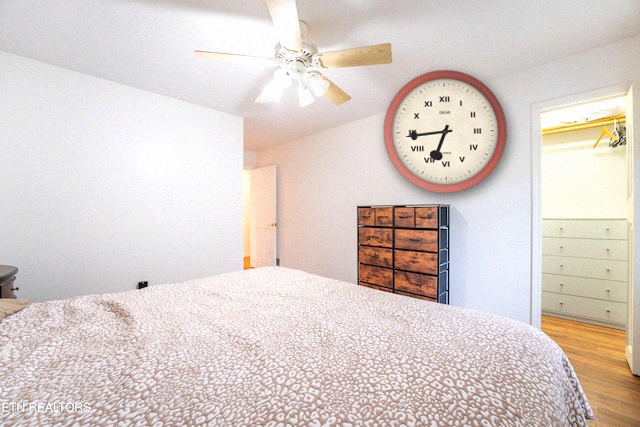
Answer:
6 h 44 min
